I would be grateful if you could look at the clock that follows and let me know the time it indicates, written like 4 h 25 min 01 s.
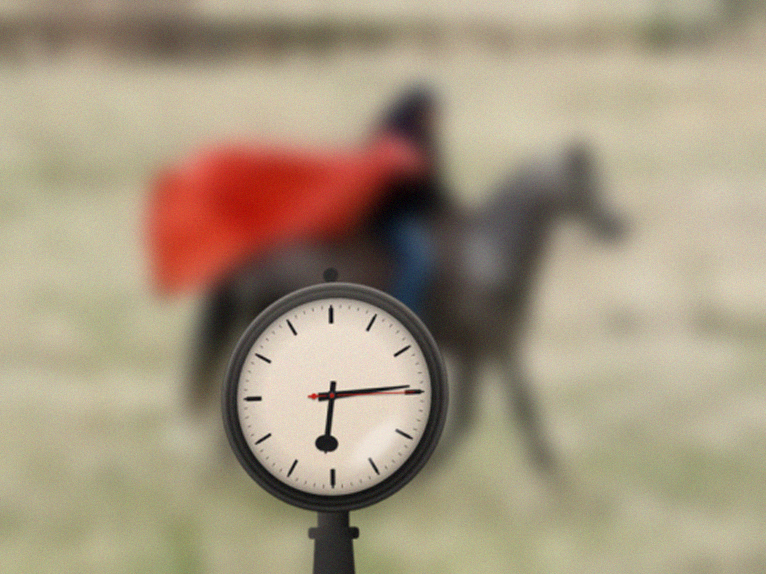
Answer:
6 h 14 min 15 s
